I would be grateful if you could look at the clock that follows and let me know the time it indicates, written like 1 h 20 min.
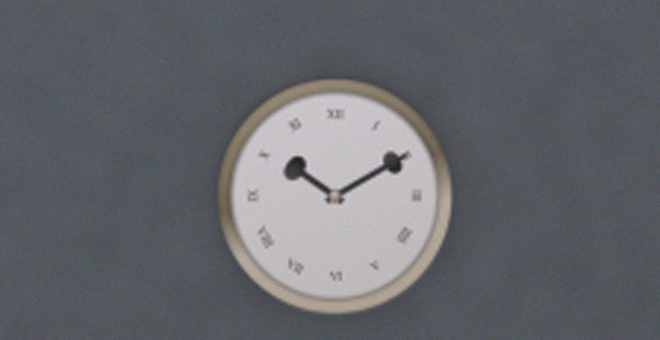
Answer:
10 h 10 min
